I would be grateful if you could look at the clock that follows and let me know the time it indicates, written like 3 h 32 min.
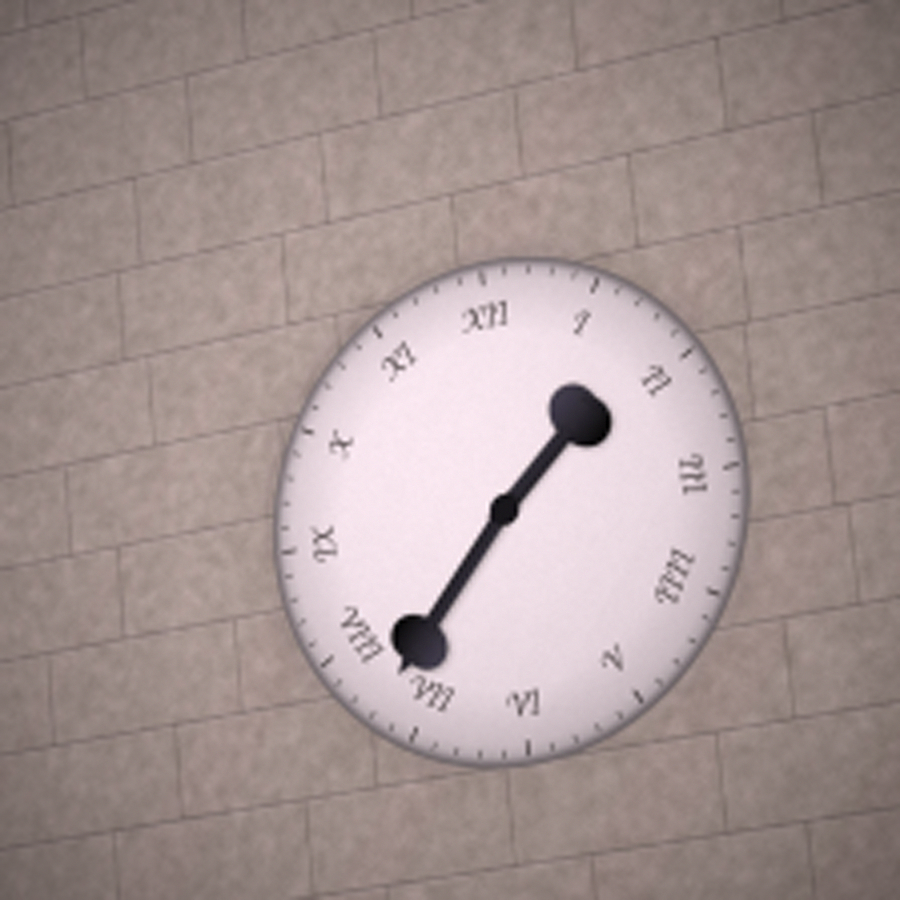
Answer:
1 h 37 min
